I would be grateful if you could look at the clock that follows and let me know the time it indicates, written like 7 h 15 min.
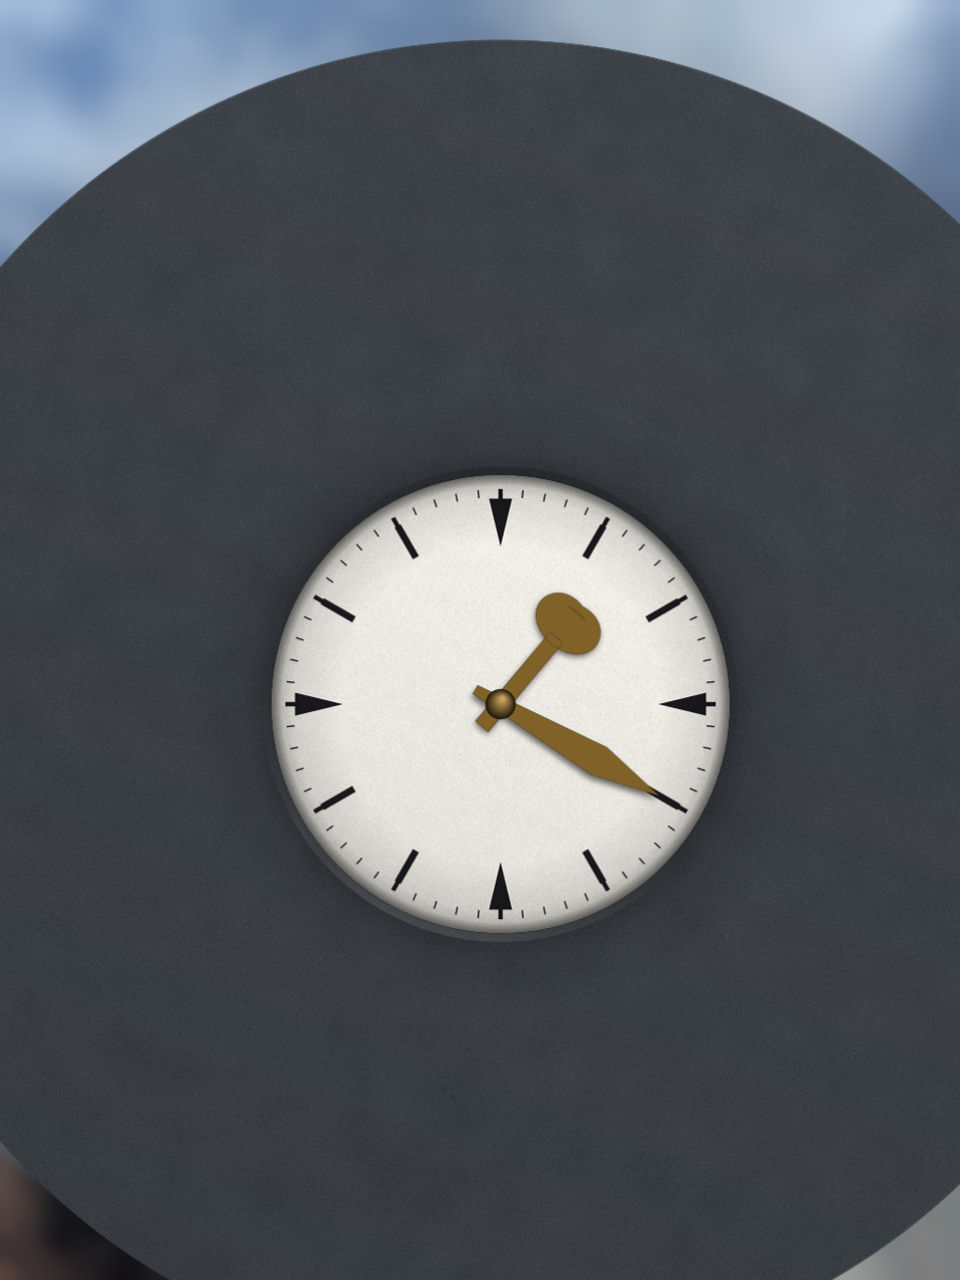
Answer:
1 h 20 min
